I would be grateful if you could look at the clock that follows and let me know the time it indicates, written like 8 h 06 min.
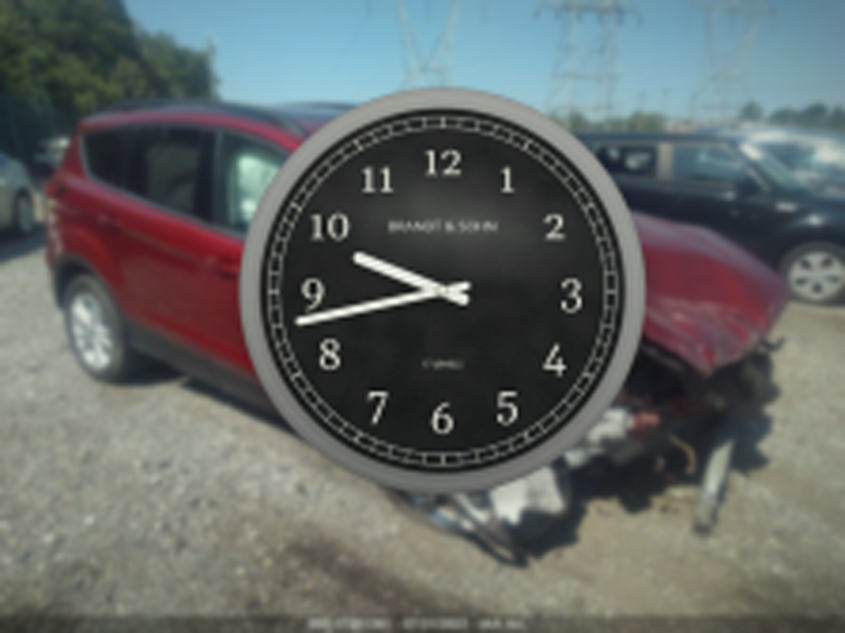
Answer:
9 h 43 min
